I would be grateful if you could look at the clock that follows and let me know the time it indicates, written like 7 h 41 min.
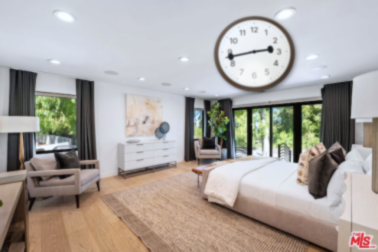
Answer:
2 h 43 min
